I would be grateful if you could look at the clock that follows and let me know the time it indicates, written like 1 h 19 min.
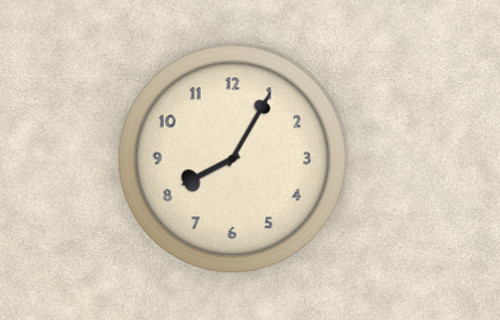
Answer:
8 h 05 min
